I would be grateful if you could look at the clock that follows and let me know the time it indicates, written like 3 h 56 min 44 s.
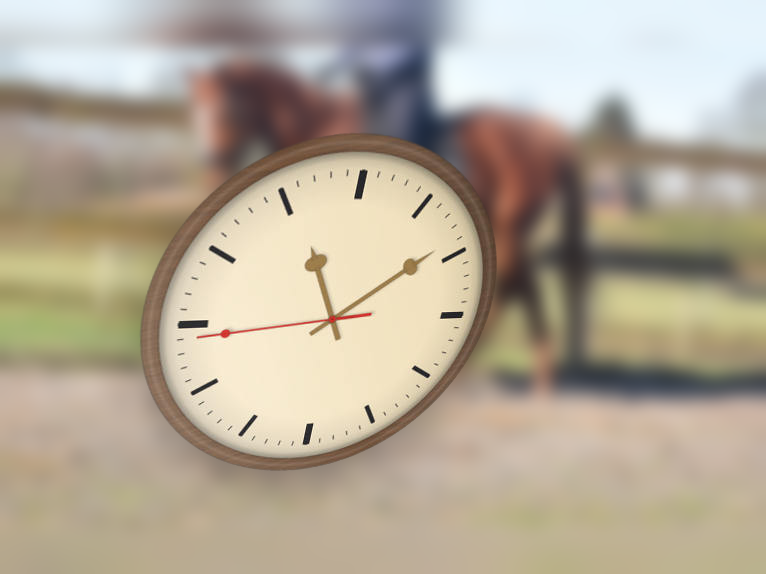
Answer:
11 h 08 min 44 s
